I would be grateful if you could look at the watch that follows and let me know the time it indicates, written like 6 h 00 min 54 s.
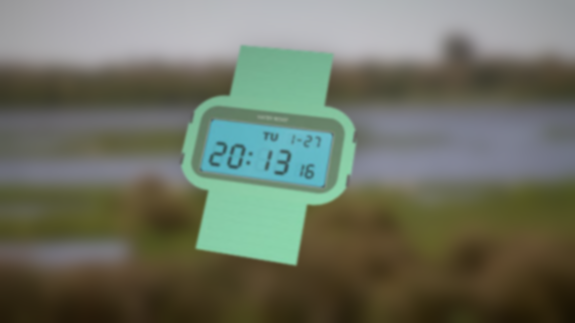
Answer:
20 h 13 min 16 s
